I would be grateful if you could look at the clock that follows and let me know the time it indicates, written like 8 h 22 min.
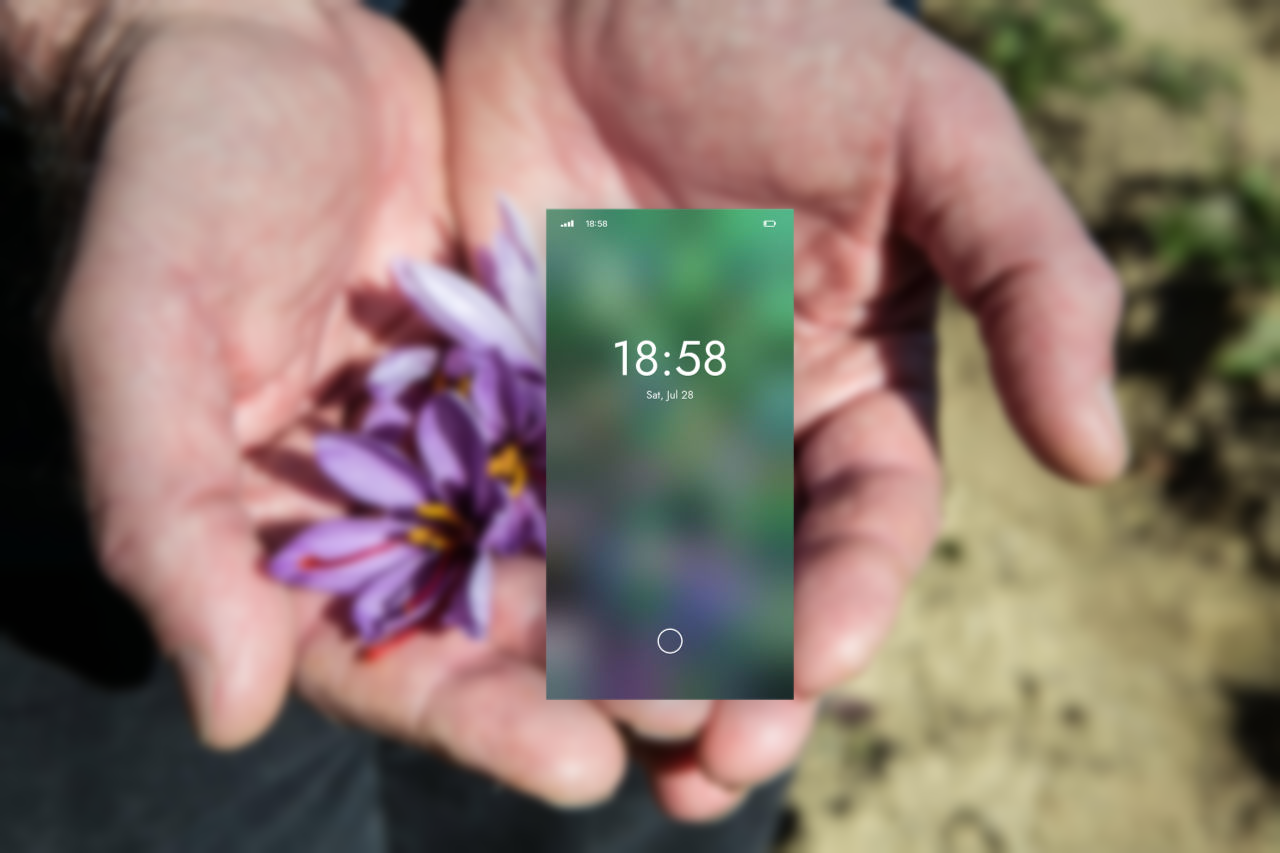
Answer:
18 h 58 min
